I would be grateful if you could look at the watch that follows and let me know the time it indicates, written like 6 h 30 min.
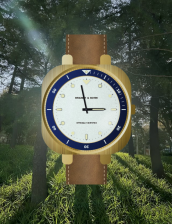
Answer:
2 h 58 min
